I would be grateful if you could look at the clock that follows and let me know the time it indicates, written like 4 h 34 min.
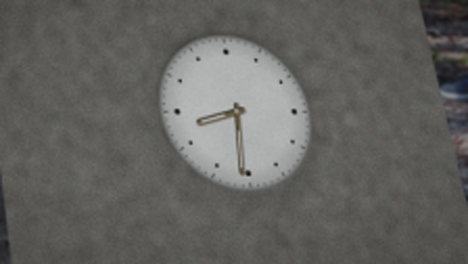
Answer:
8 h 31 min
